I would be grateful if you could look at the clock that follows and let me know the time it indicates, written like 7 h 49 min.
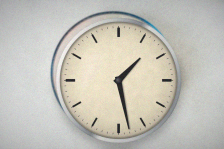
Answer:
1 h 28 min
